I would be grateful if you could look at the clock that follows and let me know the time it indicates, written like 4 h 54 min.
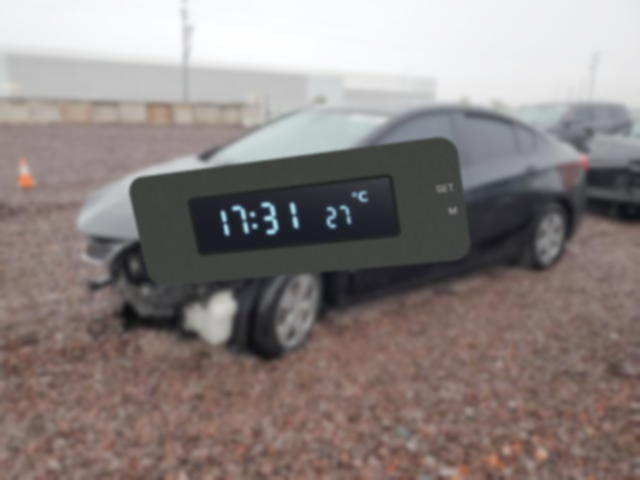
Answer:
17 h 31 min
